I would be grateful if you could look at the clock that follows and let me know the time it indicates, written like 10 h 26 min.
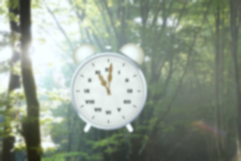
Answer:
11 h 01 min
